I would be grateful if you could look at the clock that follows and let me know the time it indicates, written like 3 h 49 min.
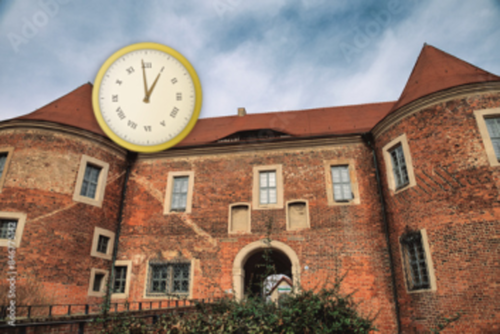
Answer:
12 h 59 min
